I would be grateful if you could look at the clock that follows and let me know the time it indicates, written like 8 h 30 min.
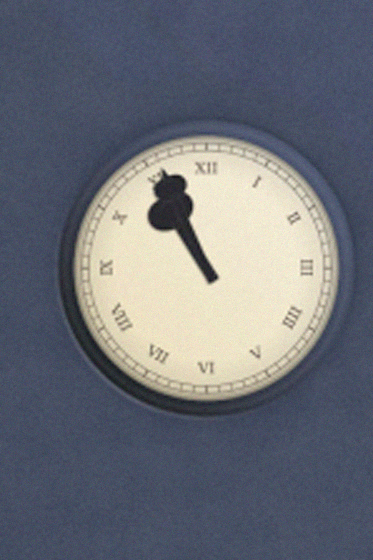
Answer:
10 h 56 min
